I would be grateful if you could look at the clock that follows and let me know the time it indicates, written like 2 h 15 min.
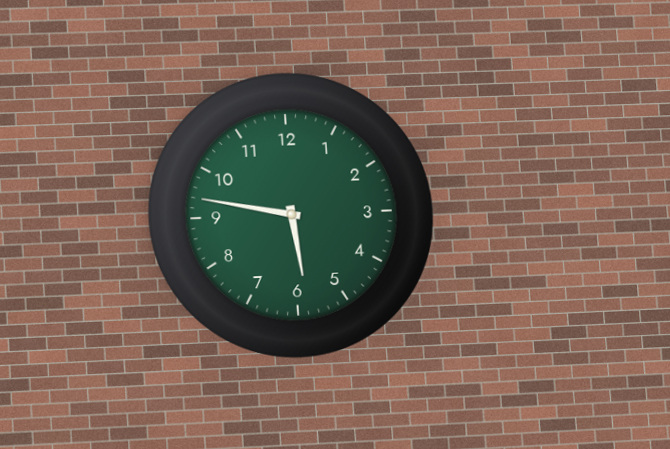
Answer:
5 h 47 min
